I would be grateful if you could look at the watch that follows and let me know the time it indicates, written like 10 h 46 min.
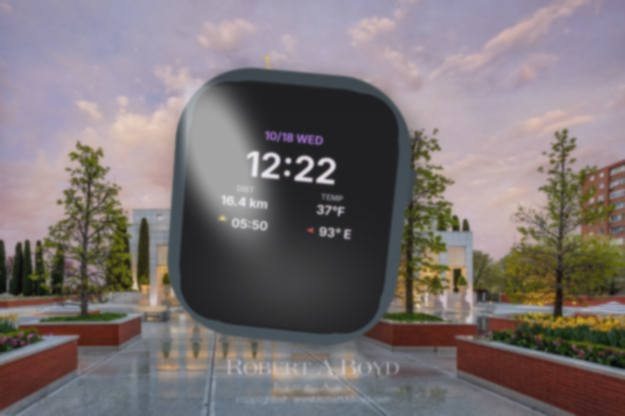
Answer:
12 h 22 min
